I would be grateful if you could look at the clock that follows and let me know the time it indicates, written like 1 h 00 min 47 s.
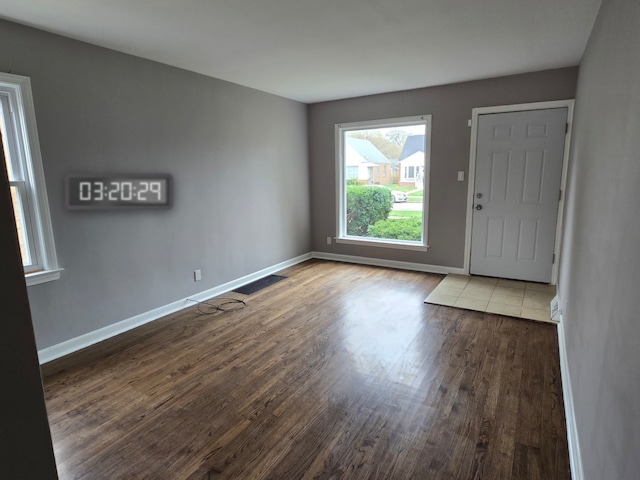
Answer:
3 h 20 min 29 s
